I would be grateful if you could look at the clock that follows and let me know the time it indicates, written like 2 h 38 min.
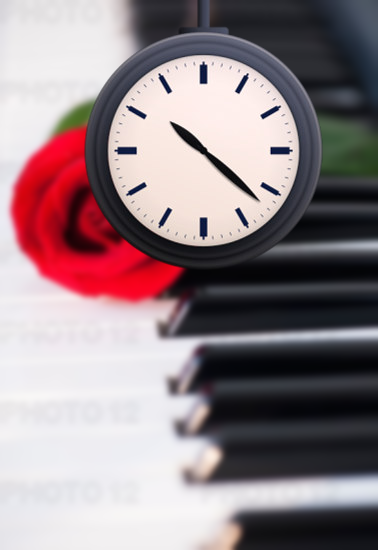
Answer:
10 h 22 min
